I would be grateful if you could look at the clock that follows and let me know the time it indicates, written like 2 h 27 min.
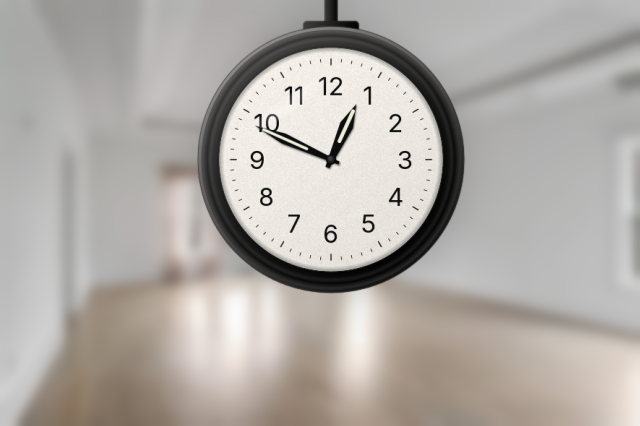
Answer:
12 h 49 min
